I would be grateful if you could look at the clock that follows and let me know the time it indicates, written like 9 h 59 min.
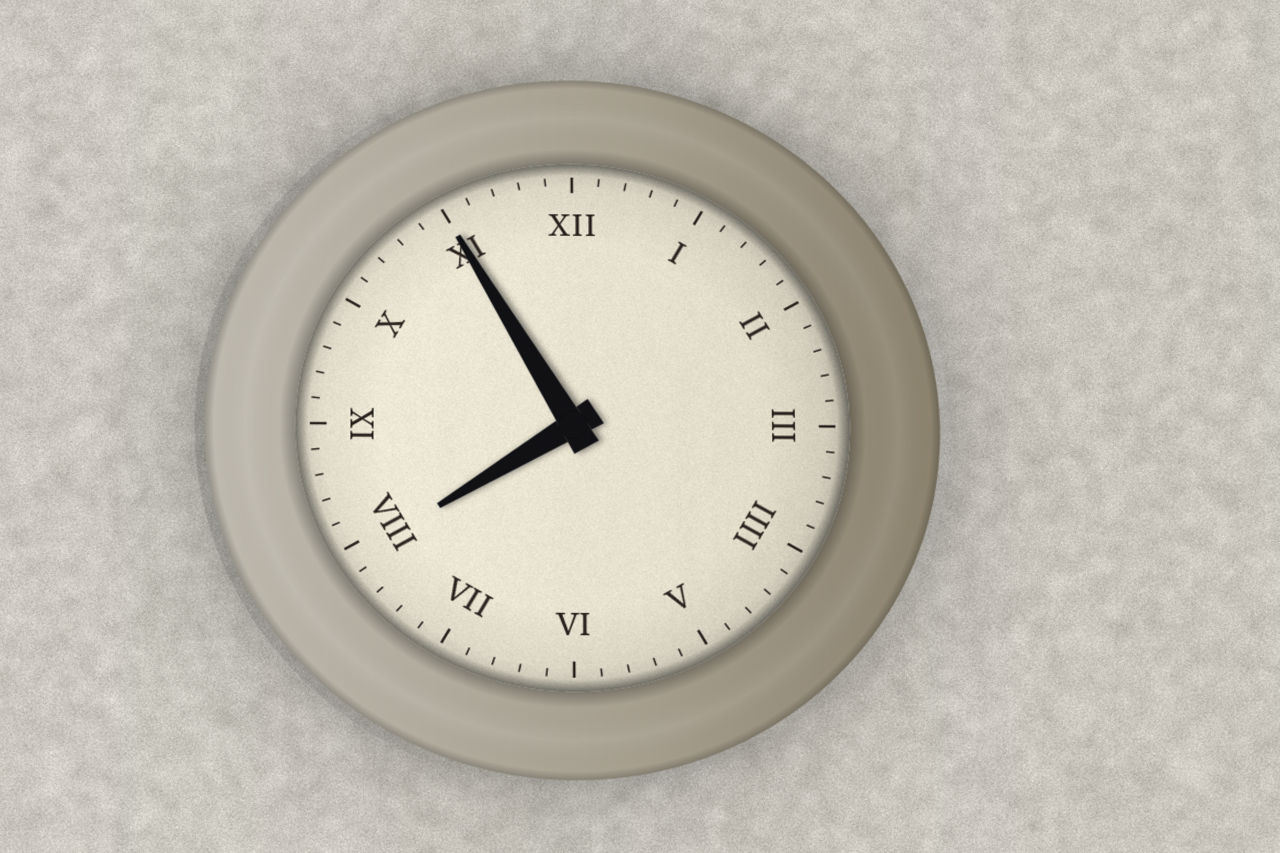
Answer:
7 h 55 min
